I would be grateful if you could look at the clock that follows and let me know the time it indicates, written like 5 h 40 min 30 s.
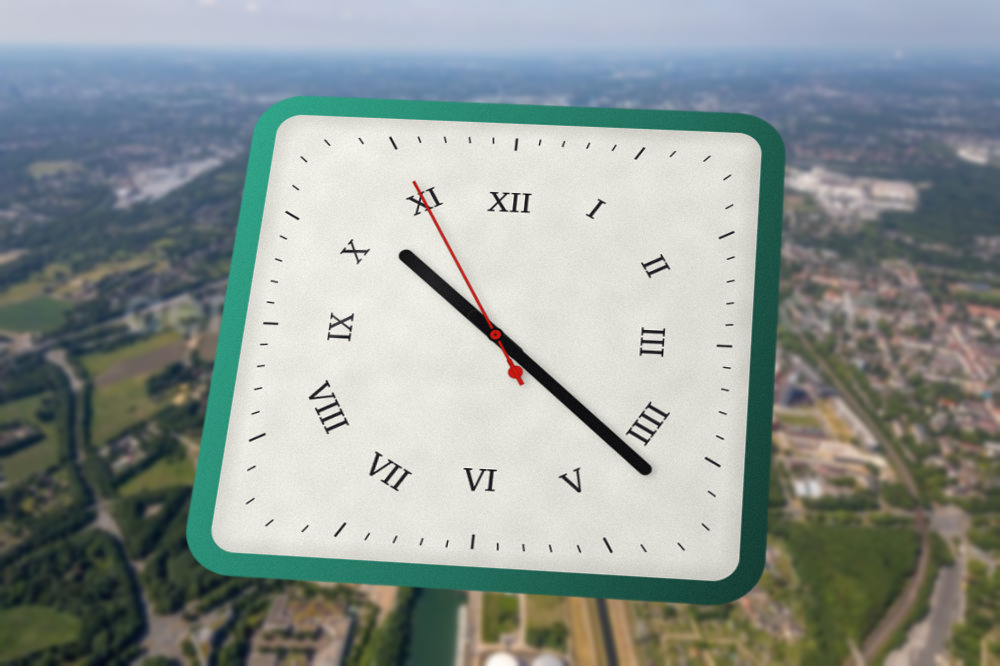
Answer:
10 h 21 min 55 s
